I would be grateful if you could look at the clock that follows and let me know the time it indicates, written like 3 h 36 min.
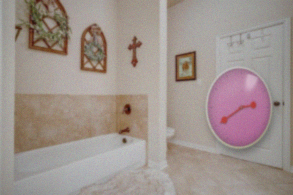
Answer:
2 h 40 min
